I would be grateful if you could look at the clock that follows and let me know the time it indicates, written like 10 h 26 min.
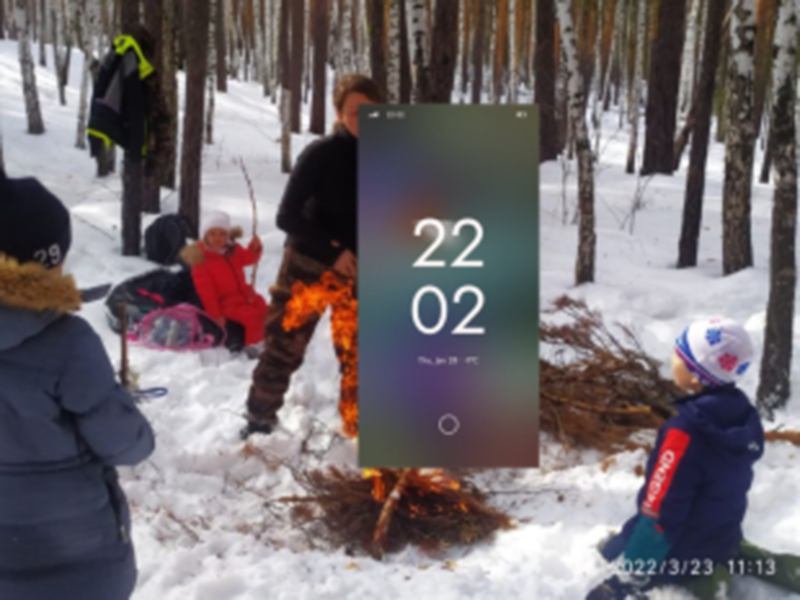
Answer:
22 h 02 min
